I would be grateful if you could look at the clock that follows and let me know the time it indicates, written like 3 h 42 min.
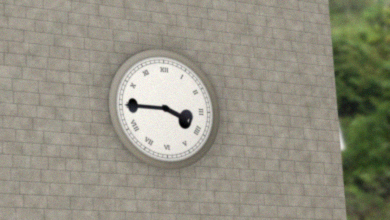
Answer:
3 h 45 min
